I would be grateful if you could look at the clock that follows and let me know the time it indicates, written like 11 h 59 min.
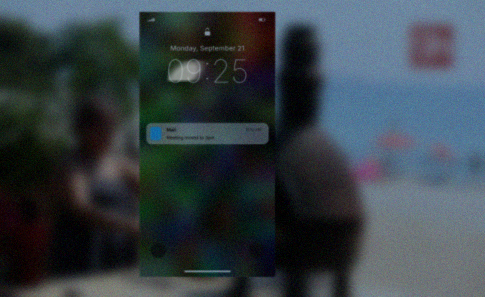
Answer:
9 h 25 min
